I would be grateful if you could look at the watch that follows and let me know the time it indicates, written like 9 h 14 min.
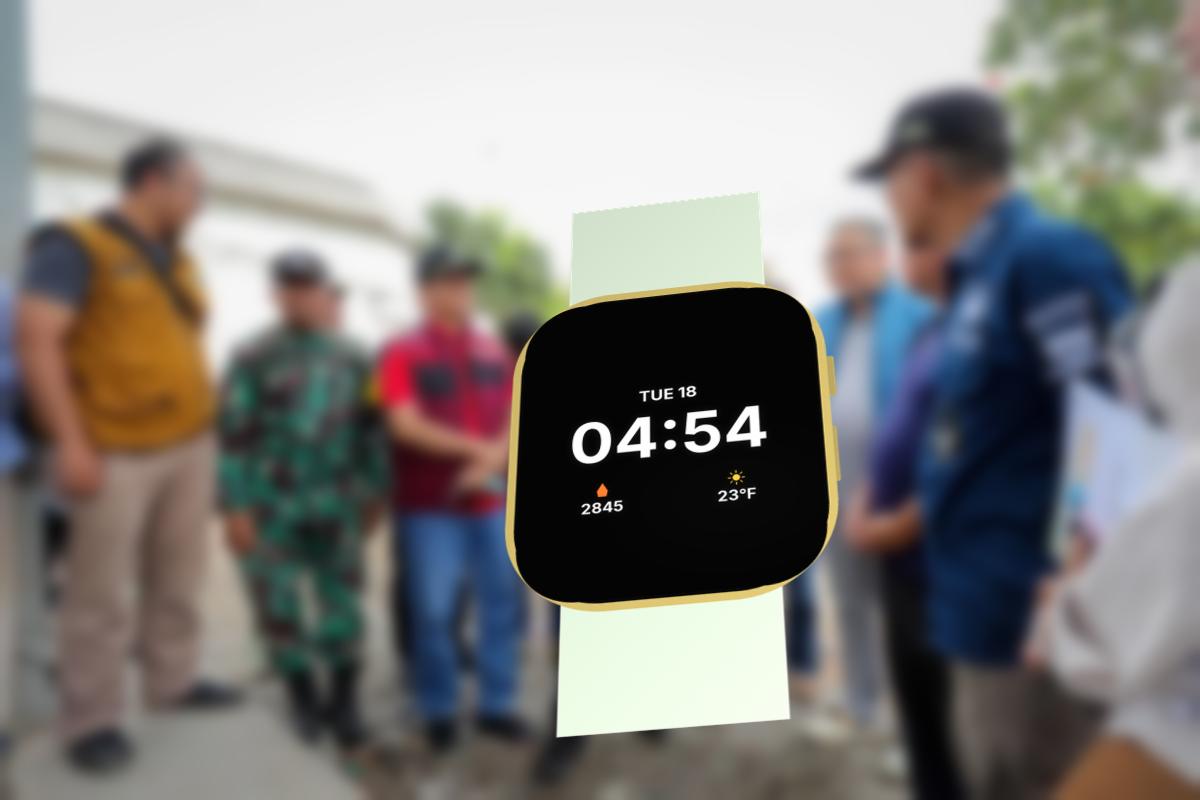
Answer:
4 h 54 min
